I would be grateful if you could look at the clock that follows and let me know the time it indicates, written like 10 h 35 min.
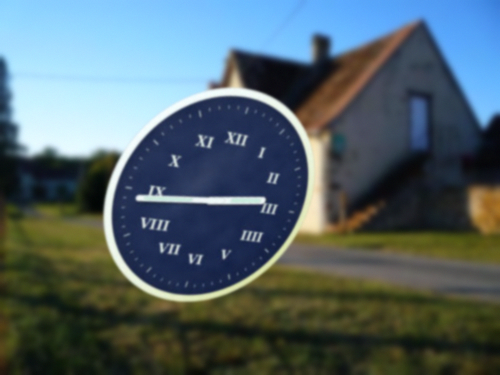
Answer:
2 h 44 min
